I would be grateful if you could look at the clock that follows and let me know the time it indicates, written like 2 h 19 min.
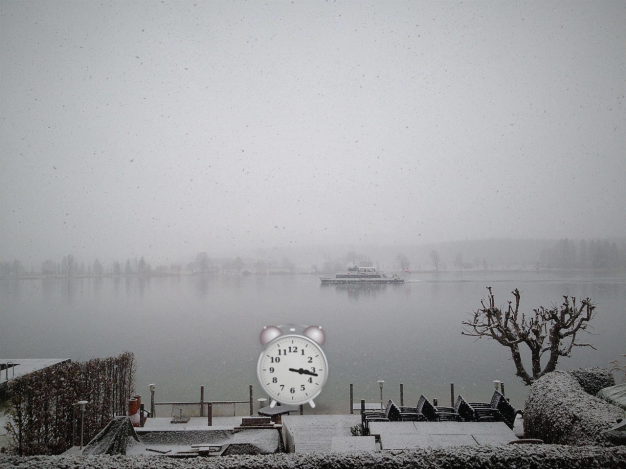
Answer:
3 h 17 min
